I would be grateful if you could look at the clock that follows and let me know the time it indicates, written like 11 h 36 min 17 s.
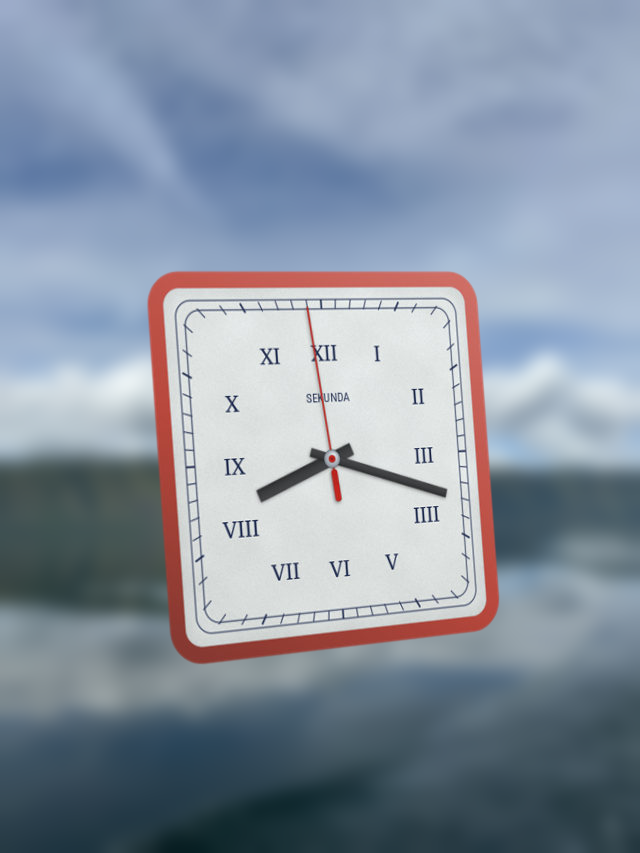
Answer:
8 h 17 min 59 s
